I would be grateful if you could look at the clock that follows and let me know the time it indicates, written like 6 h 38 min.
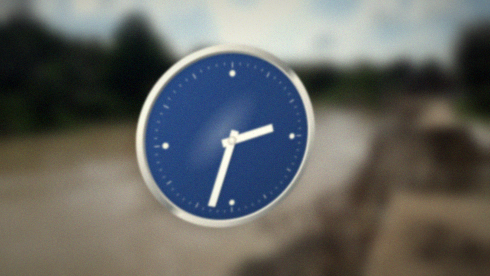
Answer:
2 h 33 min
